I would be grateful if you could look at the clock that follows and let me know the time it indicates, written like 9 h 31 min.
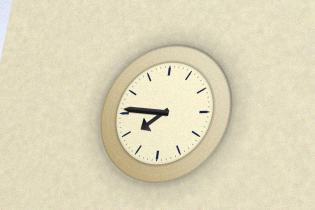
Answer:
7 h 46 min
